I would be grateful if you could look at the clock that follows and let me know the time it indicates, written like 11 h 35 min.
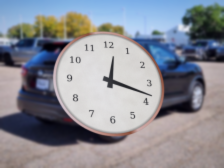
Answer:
12 h 18 min
